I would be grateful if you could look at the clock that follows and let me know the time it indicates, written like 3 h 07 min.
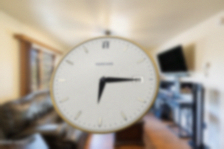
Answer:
6 h 15 min
